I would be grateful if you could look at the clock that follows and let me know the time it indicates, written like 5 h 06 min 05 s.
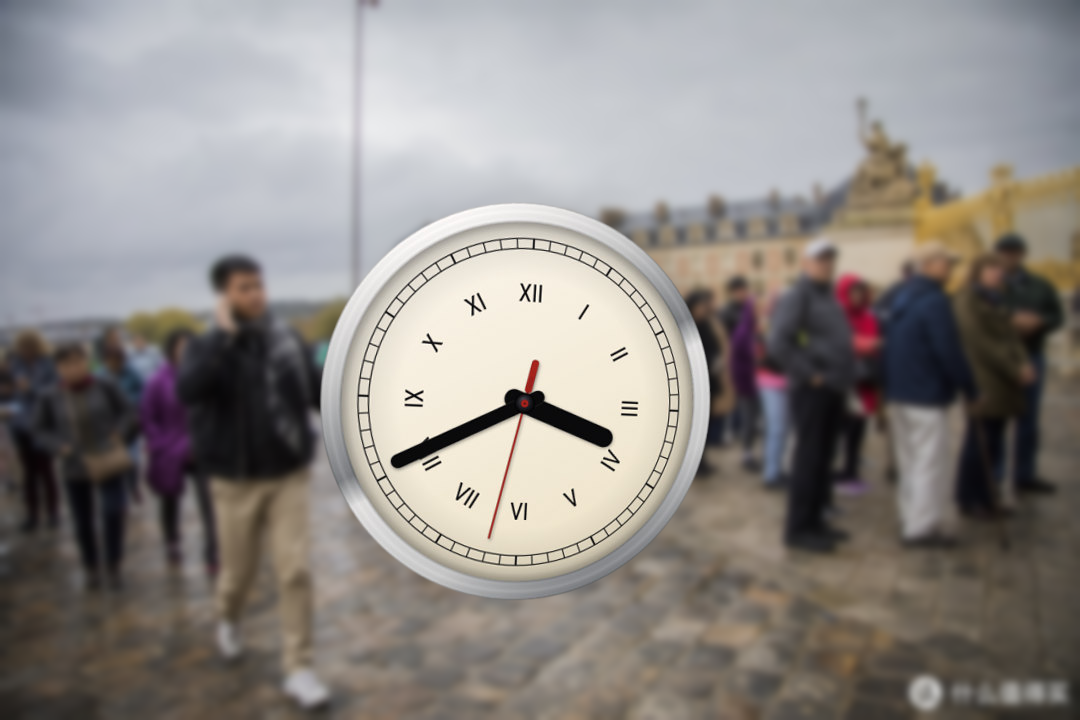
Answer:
3 h 40 min 32 s
